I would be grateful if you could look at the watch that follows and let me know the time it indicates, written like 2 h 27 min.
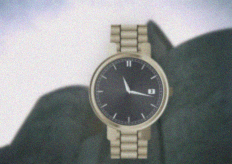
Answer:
11 h 17 min
